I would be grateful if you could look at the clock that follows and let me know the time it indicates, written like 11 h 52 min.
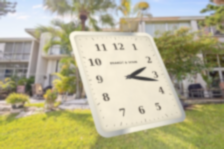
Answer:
2 h 17 min
